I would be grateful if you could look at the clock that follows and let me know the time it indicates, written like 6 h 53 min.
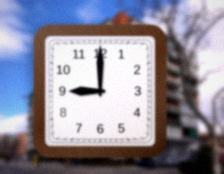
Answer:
9 h 00 min
